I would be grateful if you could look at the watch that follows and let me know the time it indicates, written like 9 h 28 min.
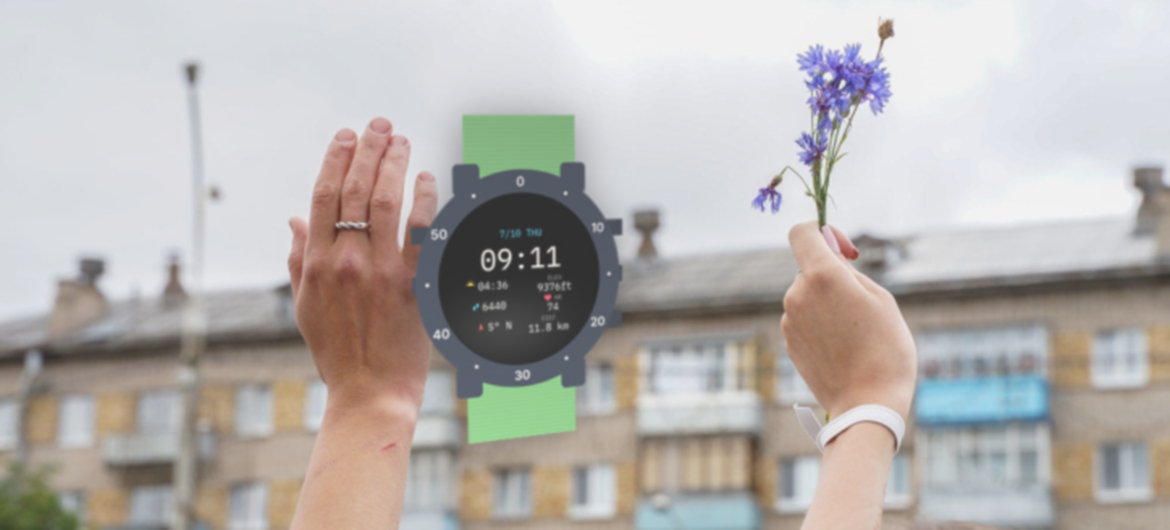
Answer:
9 h 11 min
